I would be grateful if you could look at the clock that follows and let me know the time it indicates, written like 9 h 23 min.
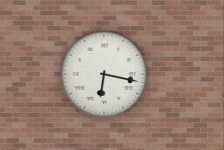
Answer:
6 h 17 min
